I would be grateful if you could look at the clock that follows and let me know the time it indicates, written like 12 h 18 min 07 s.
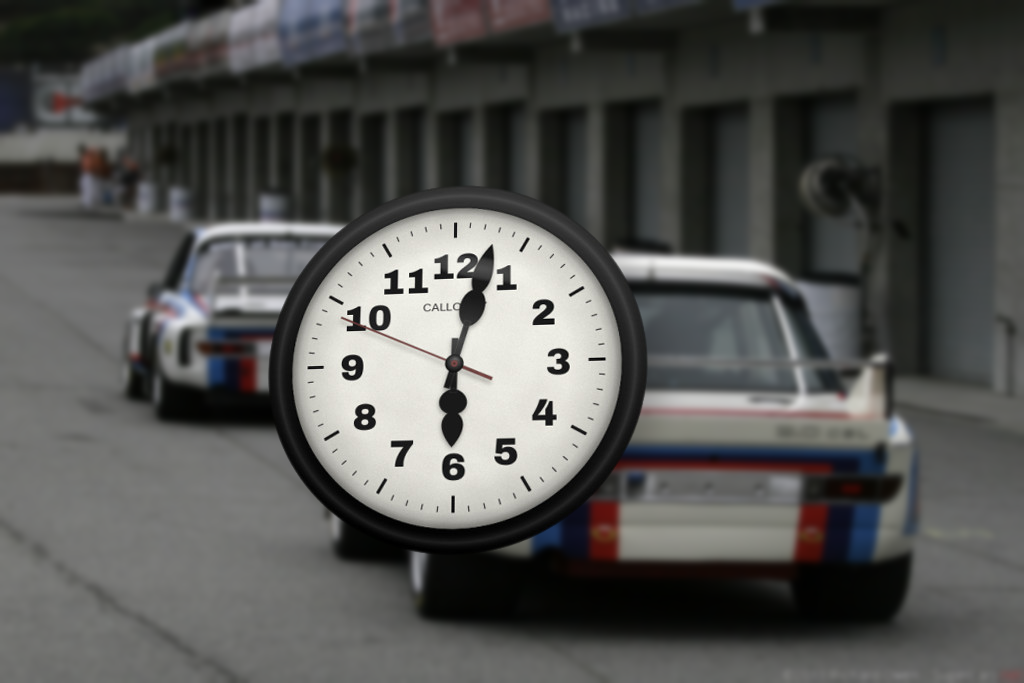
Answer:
6 h 02 min 49 s
